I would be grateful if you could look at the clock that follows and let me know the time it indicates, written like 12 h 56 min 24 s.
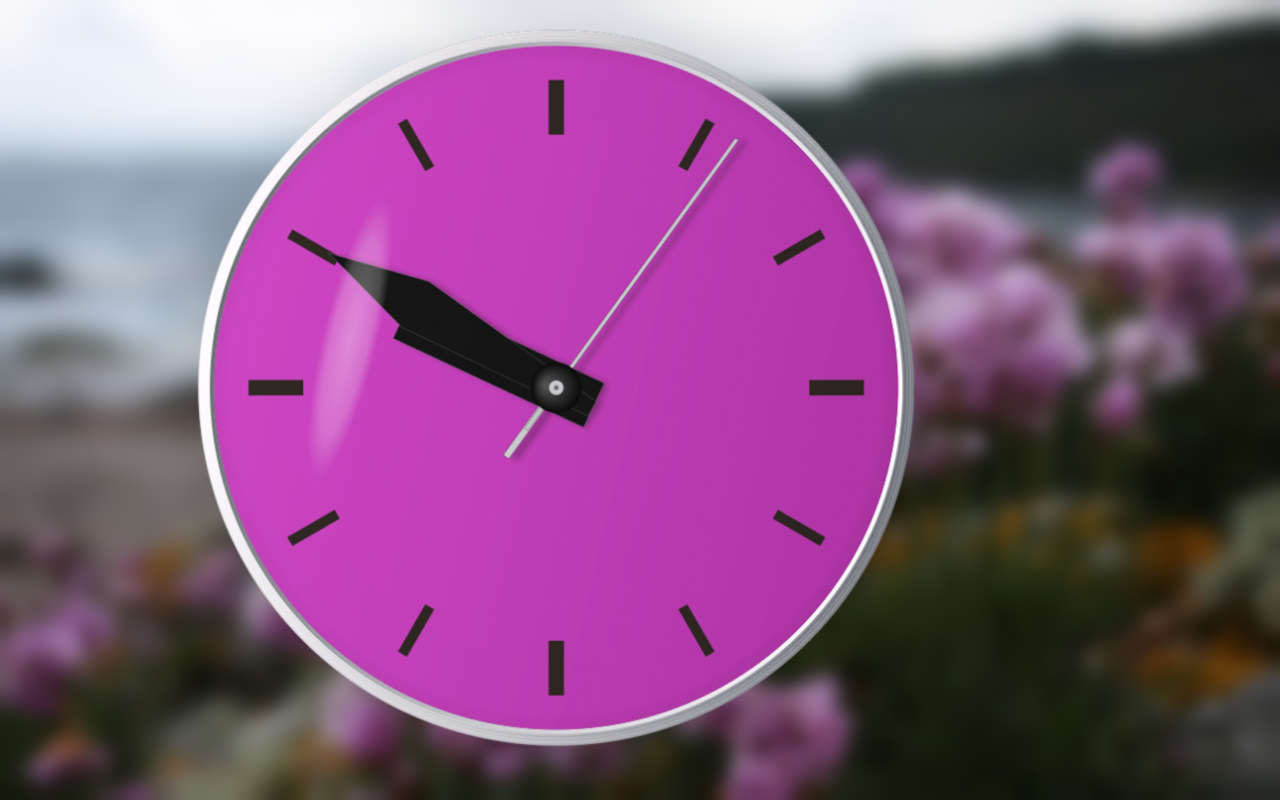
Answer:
9 h 50 min 06 s
